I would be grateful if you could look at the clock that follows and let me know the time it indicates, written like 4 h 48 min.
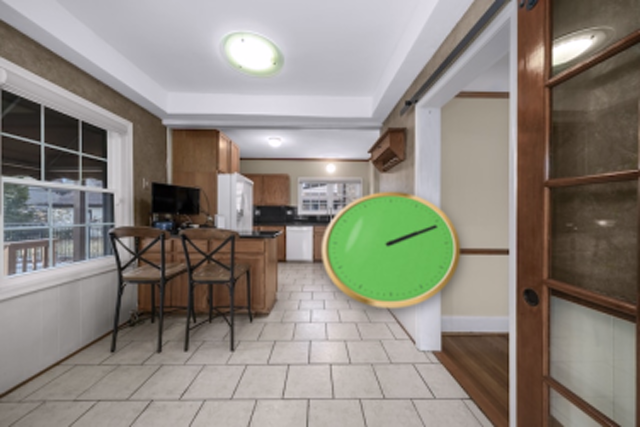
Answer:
2 h 11 min
